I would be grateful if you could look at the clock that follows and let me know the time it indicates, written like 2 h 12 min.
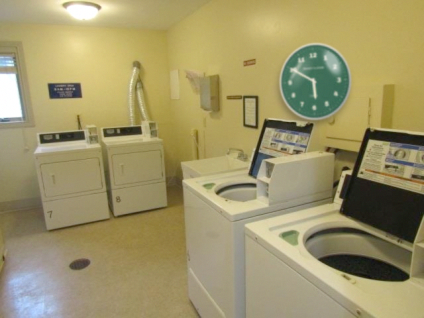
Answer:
5 h 50 min
